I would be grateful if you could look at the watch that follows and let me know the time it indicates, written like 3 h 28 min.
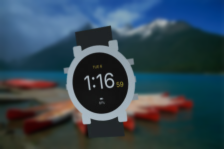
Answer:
1 h 16 min
